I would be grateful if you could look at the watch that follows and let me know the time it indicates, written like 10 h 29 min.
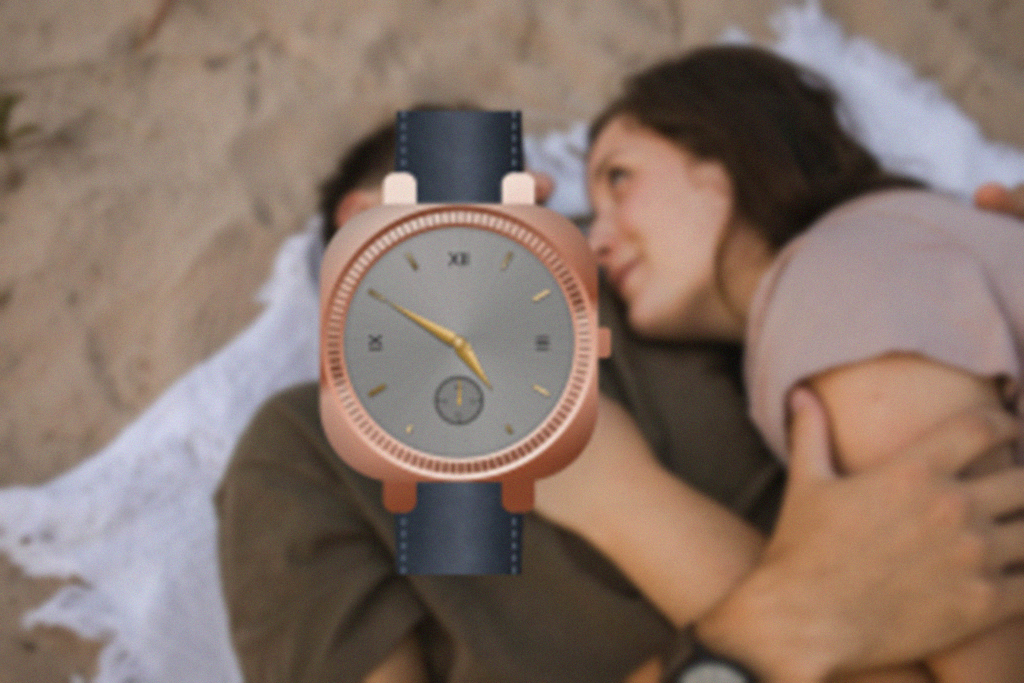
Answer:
4 h 50 min
